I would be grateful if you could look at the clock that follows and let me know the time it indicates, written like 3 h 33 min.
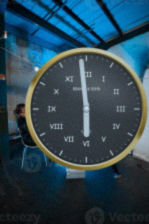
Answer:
5 h 59 min
